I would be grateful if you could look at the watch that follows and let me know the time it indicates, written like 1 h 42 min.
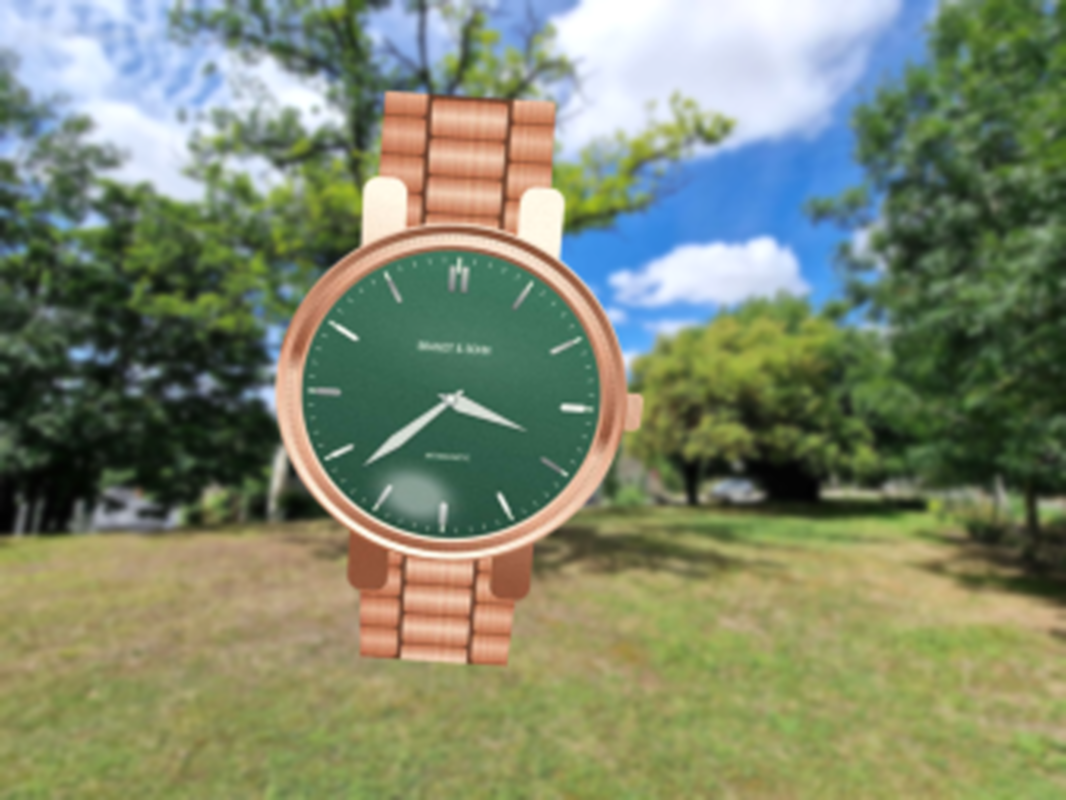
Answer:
3 h 38 min
